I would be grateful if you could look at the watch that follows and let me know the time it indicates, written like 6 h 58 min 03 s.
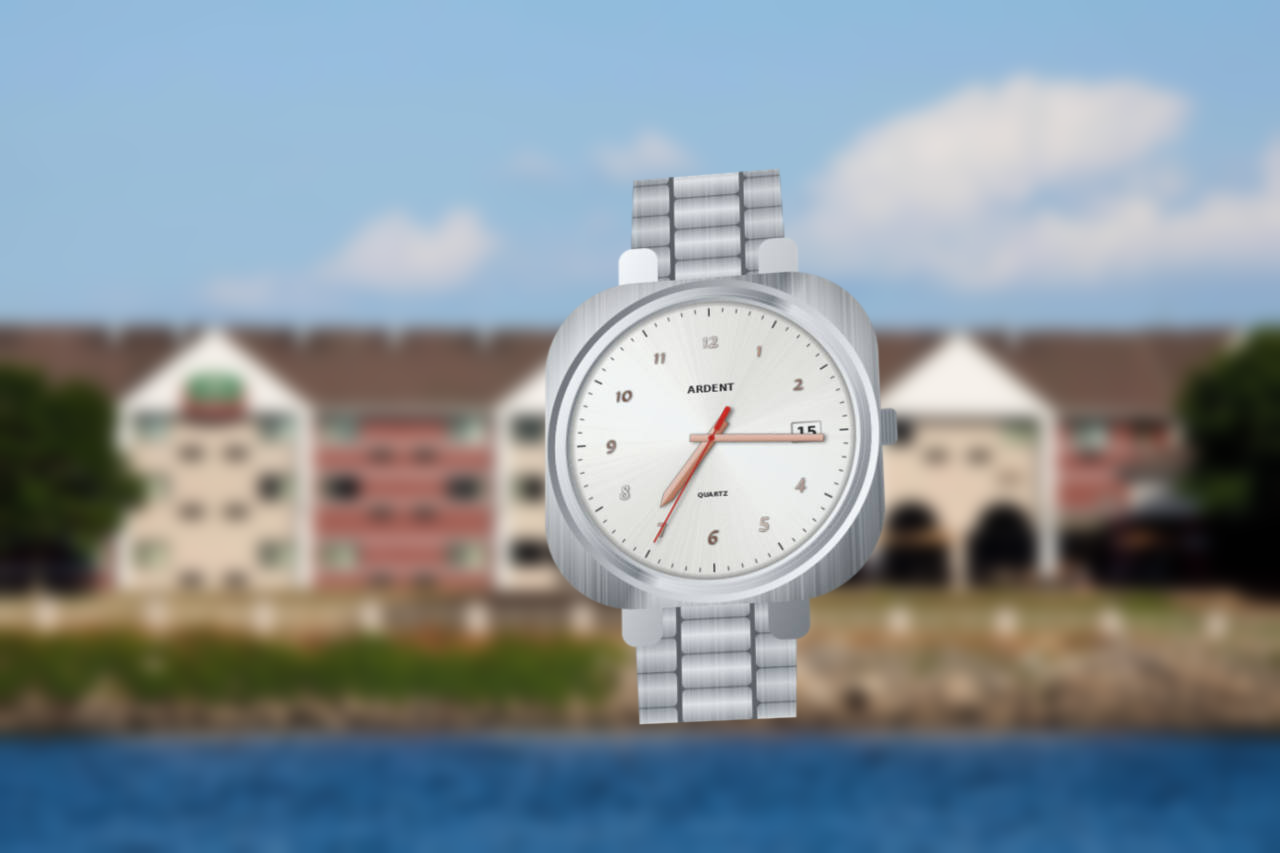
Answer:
7 h 15 min 35 s
